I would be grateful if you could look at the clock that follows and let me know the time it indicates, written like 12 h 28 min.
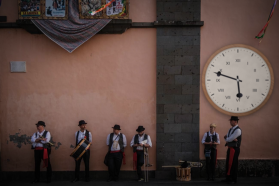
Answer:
5 h 48 min
